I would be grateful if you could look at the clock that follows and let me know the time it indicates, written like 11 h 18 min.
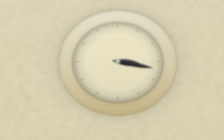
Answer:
3 h 17 min
